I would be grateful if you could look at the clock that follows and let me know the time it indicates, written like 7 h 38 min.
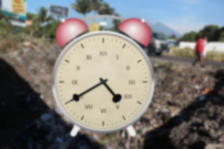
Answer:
4 h 40 min
